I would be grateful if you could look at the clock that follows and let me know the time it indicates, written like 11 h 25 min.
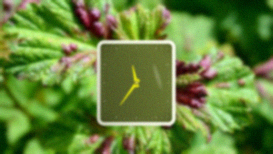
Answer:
11 h 36 min
